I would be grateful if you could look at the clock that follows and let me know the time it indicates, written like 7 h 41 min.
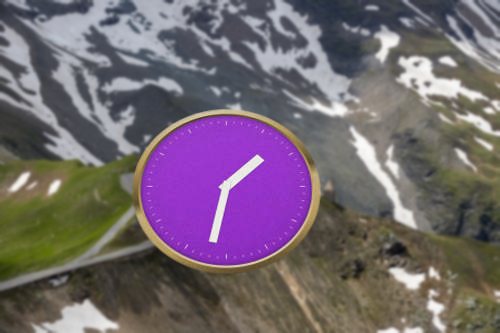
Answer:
1 h 32 min
